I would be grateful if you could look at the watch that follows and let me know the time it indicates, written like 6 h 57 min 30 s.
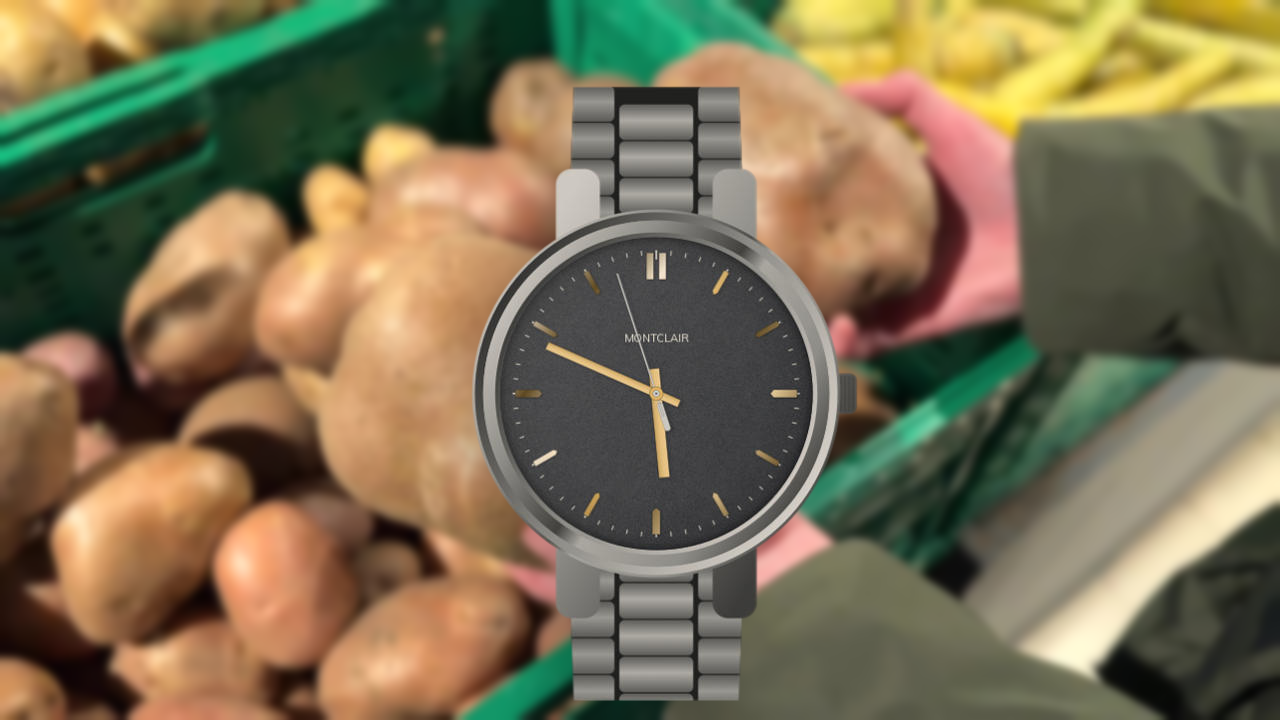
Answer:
5 h 48 min 57 s
